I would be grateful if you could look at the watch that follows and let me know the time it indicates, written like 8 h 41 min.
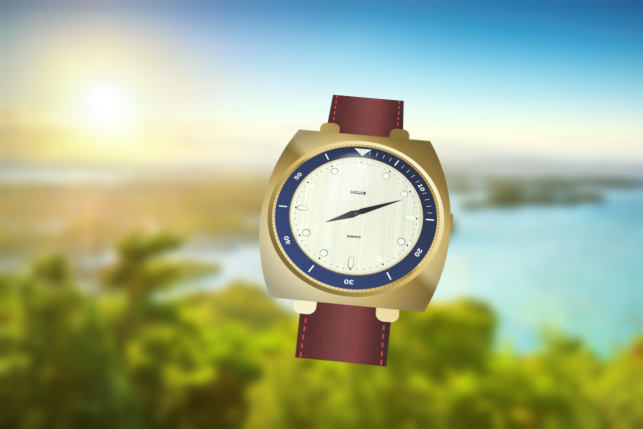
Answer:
8 h 11 min
